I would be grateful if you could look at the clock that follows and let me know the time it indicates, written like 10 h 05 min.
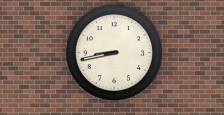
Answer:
8 h 43 min
